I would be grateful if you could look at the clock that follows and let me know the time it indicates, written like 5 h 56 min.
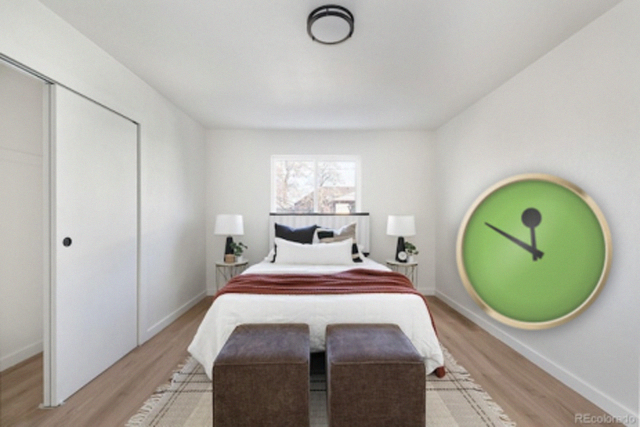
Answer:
11 h 50 min
